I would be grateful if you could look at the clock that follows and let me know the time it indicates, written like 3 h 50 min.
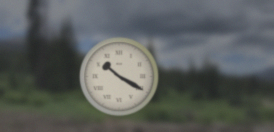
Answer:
10 h 20 min
